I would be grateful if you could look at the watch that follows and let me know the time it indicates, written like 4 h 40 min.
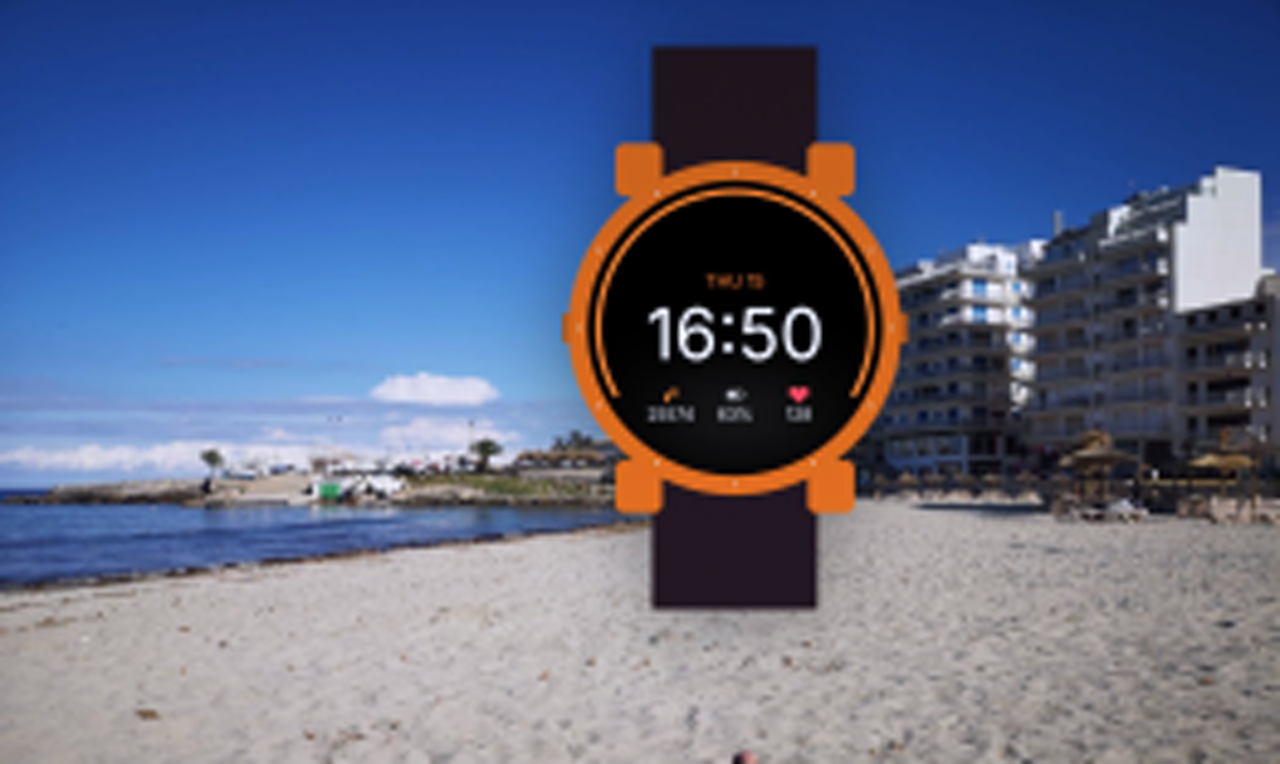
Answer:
16 h 50 min
